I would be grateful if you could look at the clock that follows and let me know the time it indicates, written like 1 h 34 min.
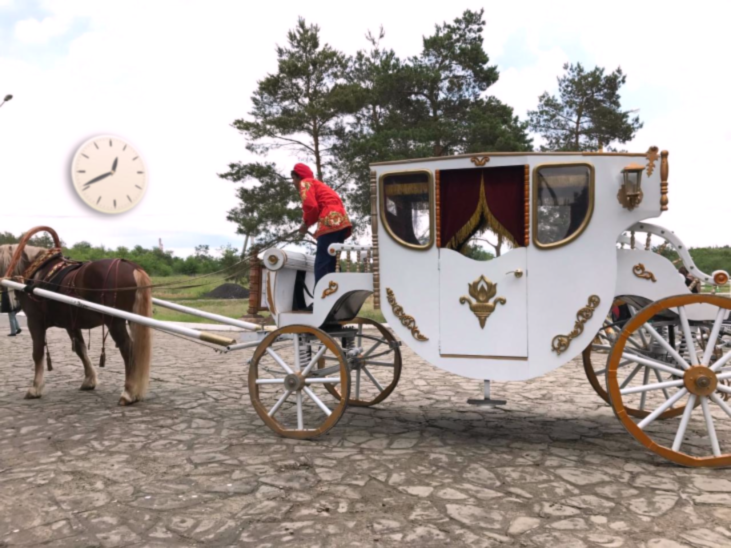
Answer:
12 h 41 min
